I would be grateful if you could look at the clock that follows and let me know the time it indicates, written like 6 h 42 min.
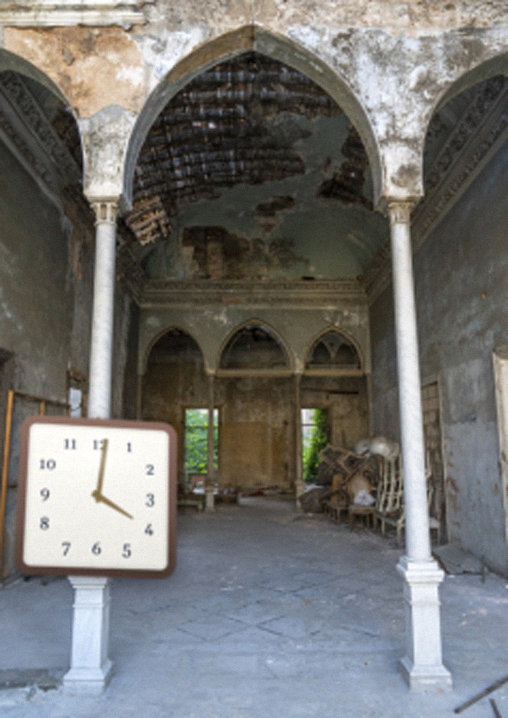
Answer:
4 h 01 min
